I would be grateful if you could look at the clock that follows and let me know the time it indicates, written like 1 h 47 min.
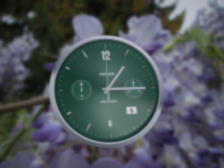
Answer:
1 h 15 min
